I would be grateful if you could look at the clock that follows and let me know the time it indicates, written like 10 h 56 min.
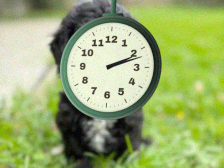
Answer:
2 h 12 min
